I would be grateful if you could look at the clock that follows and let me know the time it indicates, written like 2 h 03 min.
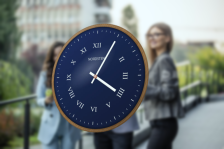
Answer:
4 h 05 min
